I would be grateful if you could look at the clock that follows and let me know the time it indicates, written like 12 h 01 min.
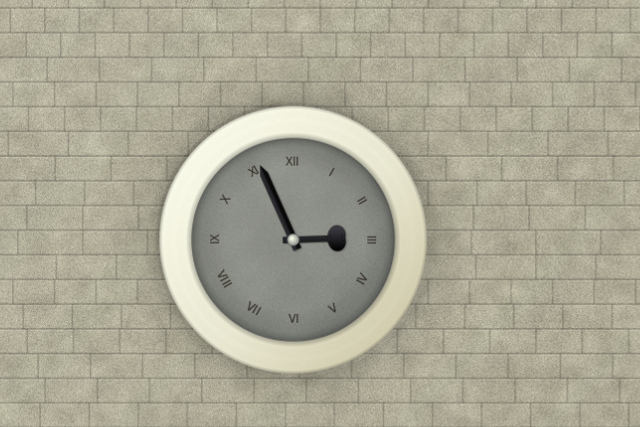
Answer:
2 h 56 min
